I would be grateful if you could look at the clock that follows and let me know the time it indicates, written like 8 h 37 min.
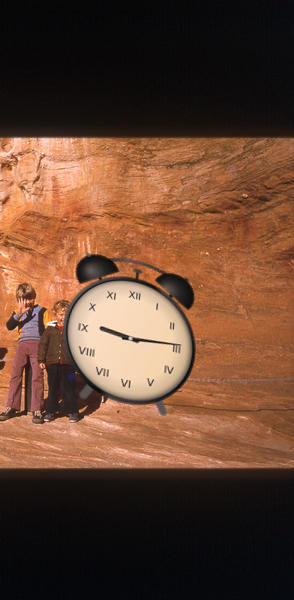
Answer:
9 h 14 min
